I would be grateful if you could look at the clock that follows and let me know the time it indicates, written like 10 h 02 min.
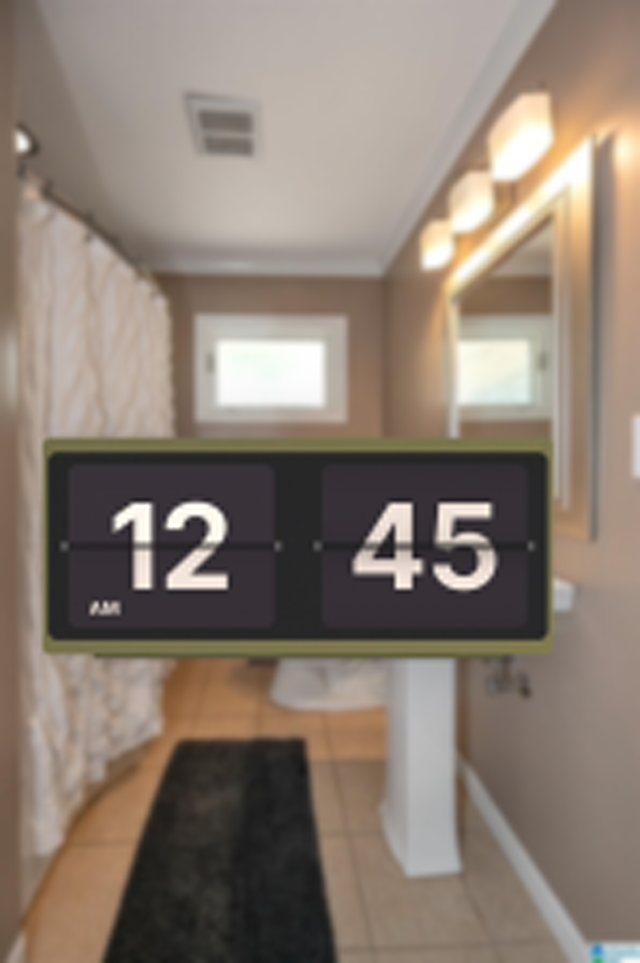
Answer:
12 h 45 min
